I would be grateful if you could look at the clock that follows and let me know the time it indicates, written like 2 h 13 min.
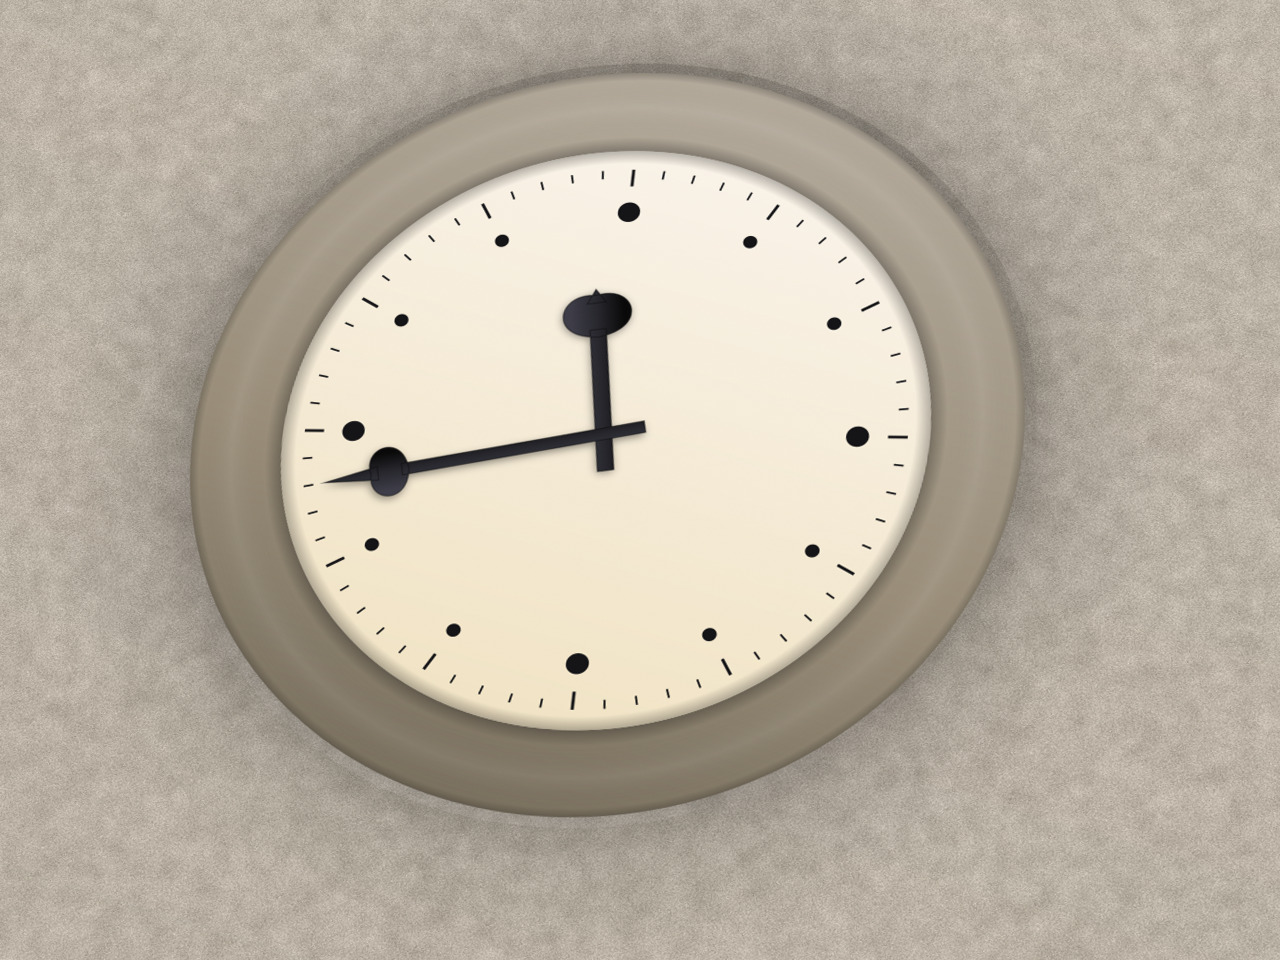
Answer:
11 h 43 min
